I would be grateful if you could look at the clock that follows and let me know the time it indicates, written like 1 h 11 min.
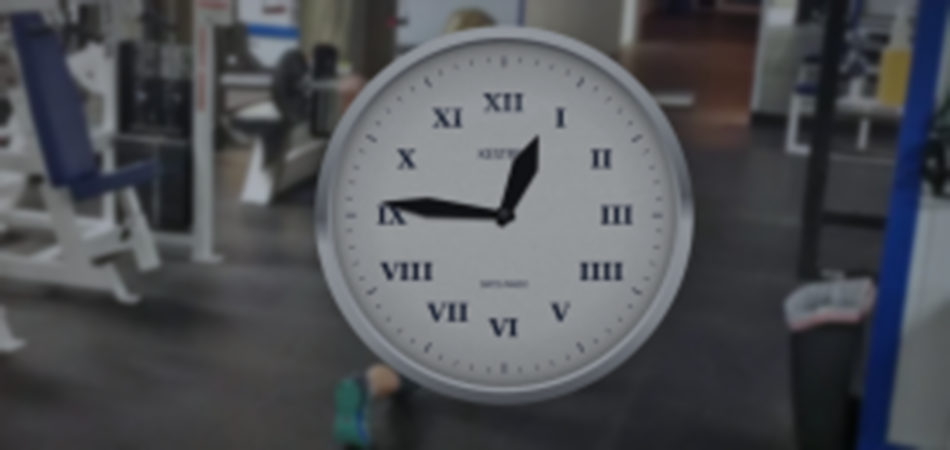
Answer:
12 h 46 min
